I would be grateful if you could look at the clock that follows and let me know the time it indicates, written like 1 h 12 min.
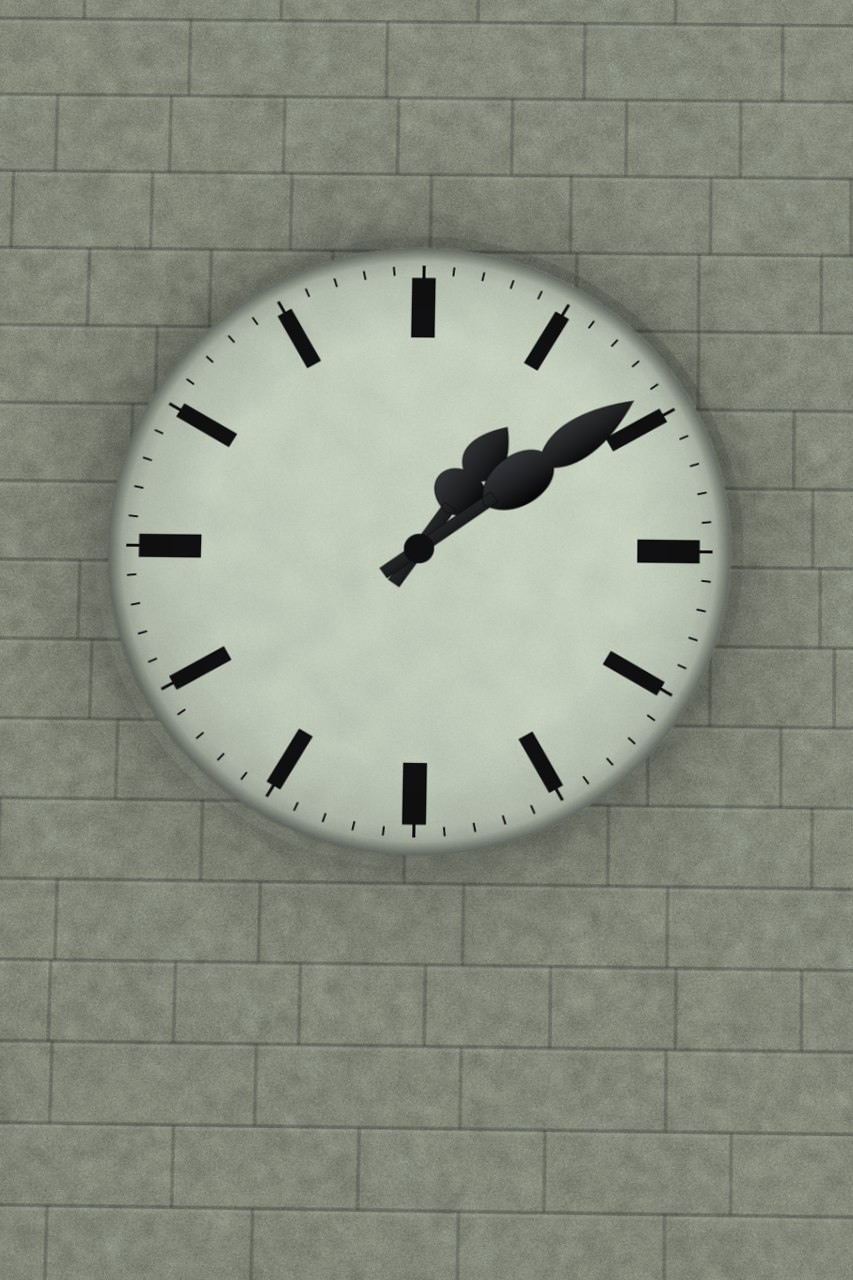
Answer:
1 h 09 min
